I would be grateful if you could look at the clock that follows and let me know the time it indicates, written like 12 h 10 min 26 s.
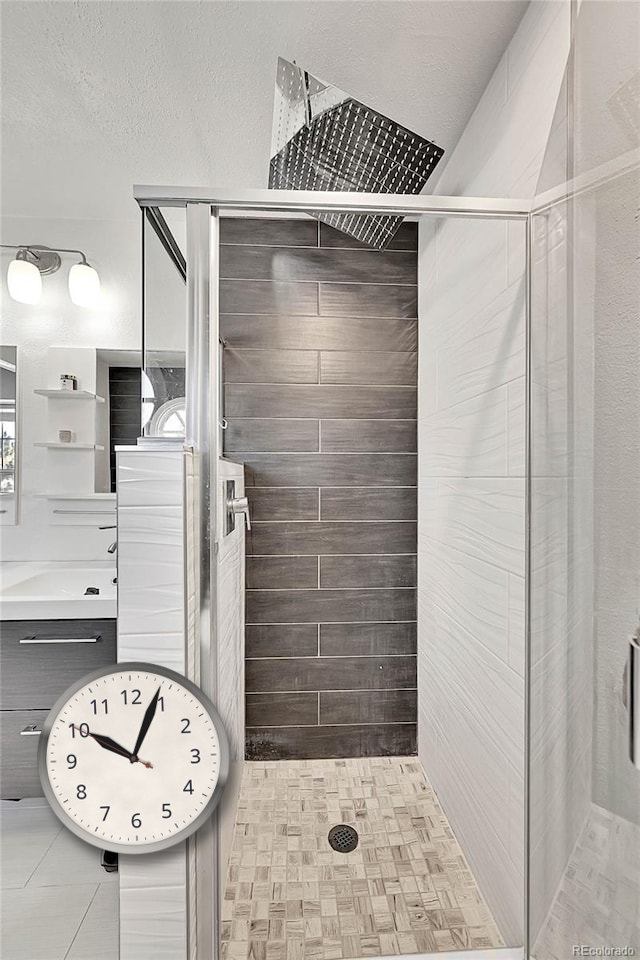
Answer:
10 h 03 min 50 s
